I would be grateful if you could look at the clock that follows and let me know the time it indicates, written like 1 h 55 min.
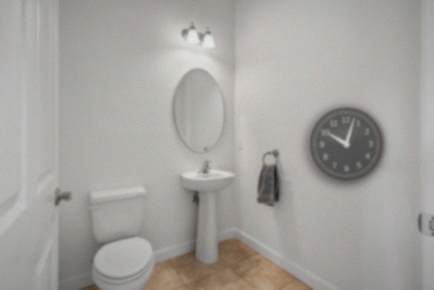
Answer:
10 h 03 min
